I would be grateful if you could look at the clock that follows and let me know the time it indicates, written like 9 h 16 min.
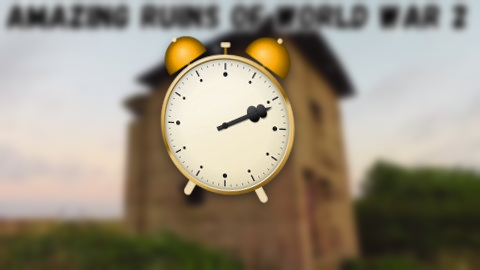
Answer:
2 h 11 min
